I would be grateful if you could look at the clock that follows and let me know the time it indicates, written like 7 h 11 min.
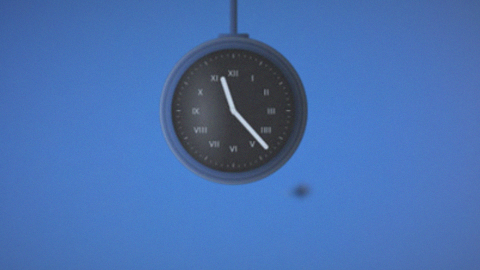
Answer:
11 h 23 min
